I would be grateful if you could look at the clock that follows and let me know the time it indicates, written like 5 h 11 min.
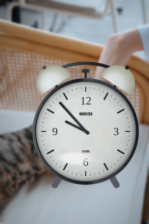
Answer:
9 h 53 min
